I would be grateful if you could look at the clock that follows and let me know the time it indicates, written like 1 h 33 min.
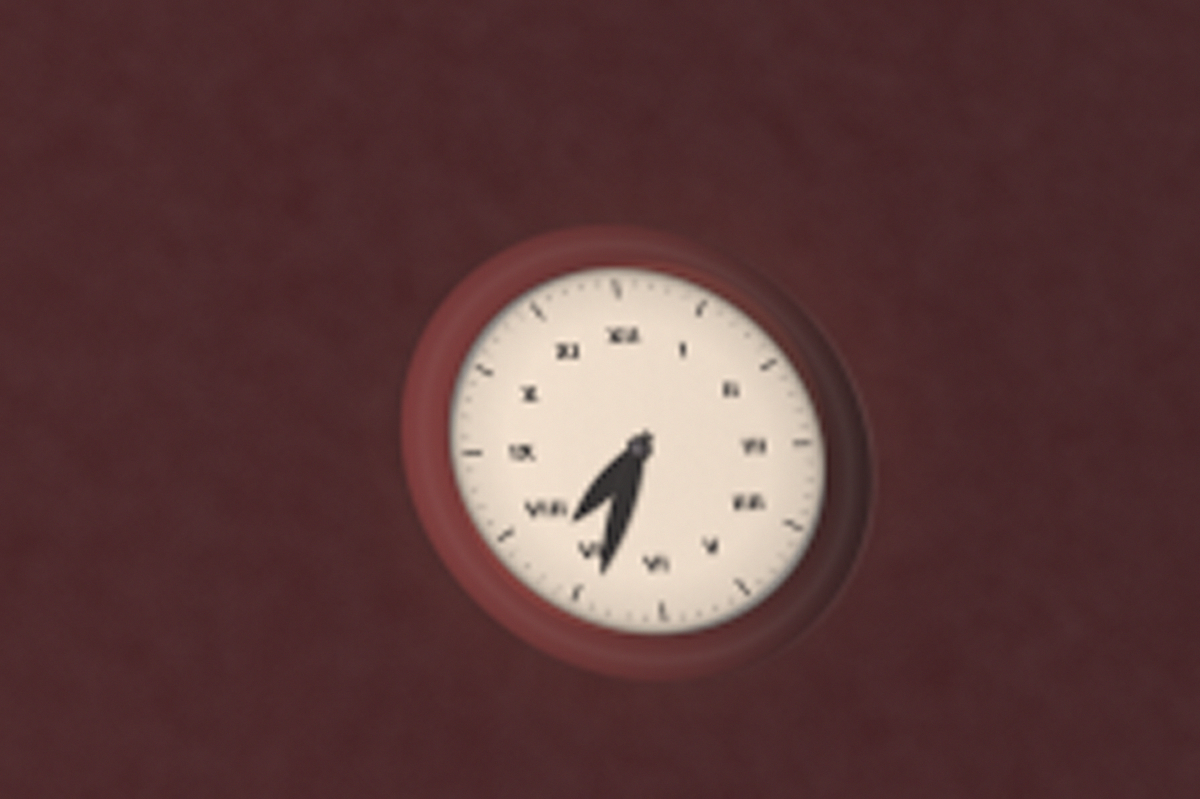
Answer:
7 h 34 min
